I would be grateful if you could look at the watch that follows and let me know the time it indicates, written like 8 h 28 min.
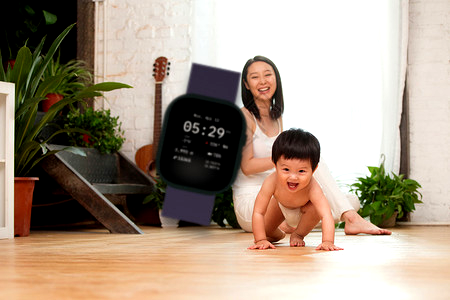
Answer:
5 h 29 min
